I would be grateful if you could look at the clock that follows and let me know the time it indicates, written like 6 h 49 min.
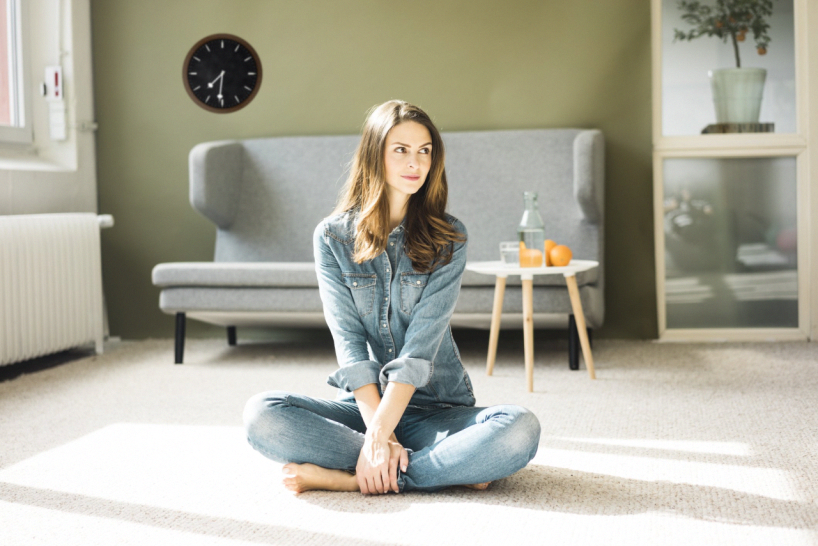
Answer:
7 h 31 min
